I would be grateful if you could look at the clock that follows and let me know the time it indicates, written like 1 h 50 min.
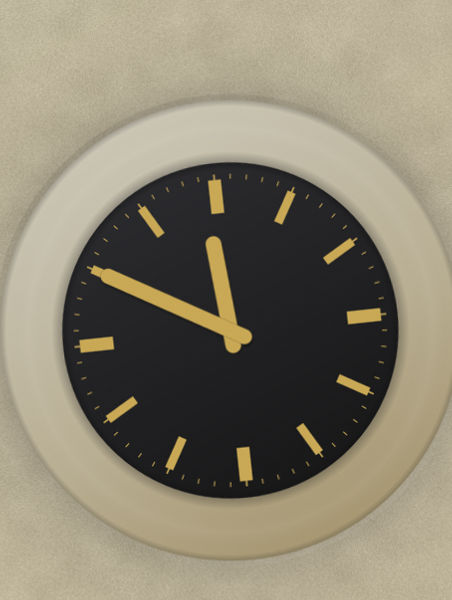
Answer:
11 h 50 min
